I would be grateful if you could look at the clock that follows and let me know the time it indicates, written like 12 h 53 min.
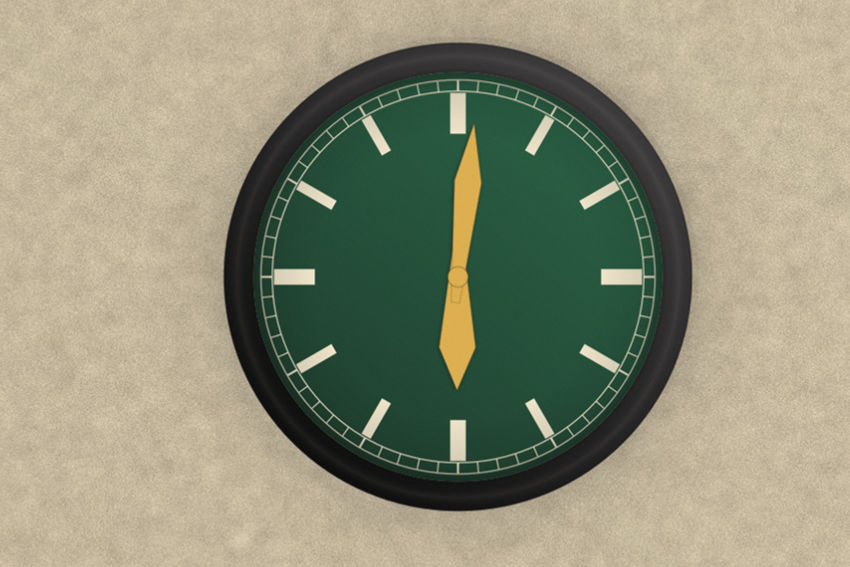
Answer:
6 h 01 min
